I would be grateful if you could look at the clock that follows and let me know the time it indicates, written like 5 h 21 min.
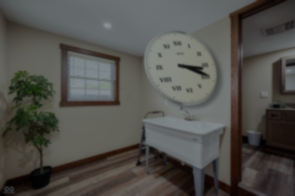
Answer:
3 h 19 min
